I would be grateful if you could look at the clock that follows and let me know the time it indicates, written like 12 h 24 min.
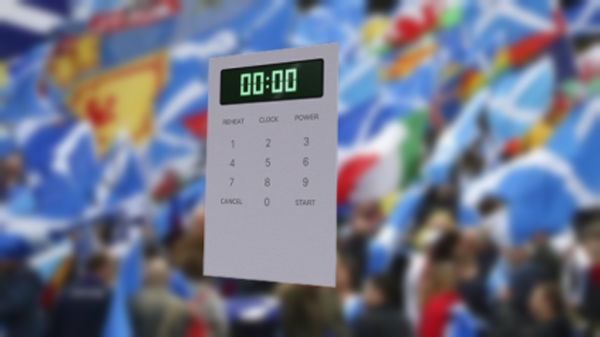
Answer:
0 h 00 min
